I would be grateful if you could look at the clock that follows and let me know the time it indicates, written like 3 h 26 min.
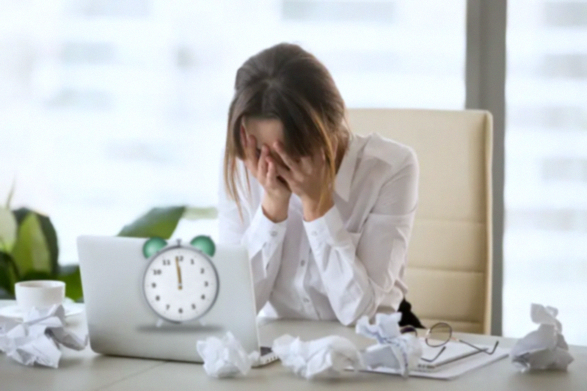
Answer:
11 h 59 min
